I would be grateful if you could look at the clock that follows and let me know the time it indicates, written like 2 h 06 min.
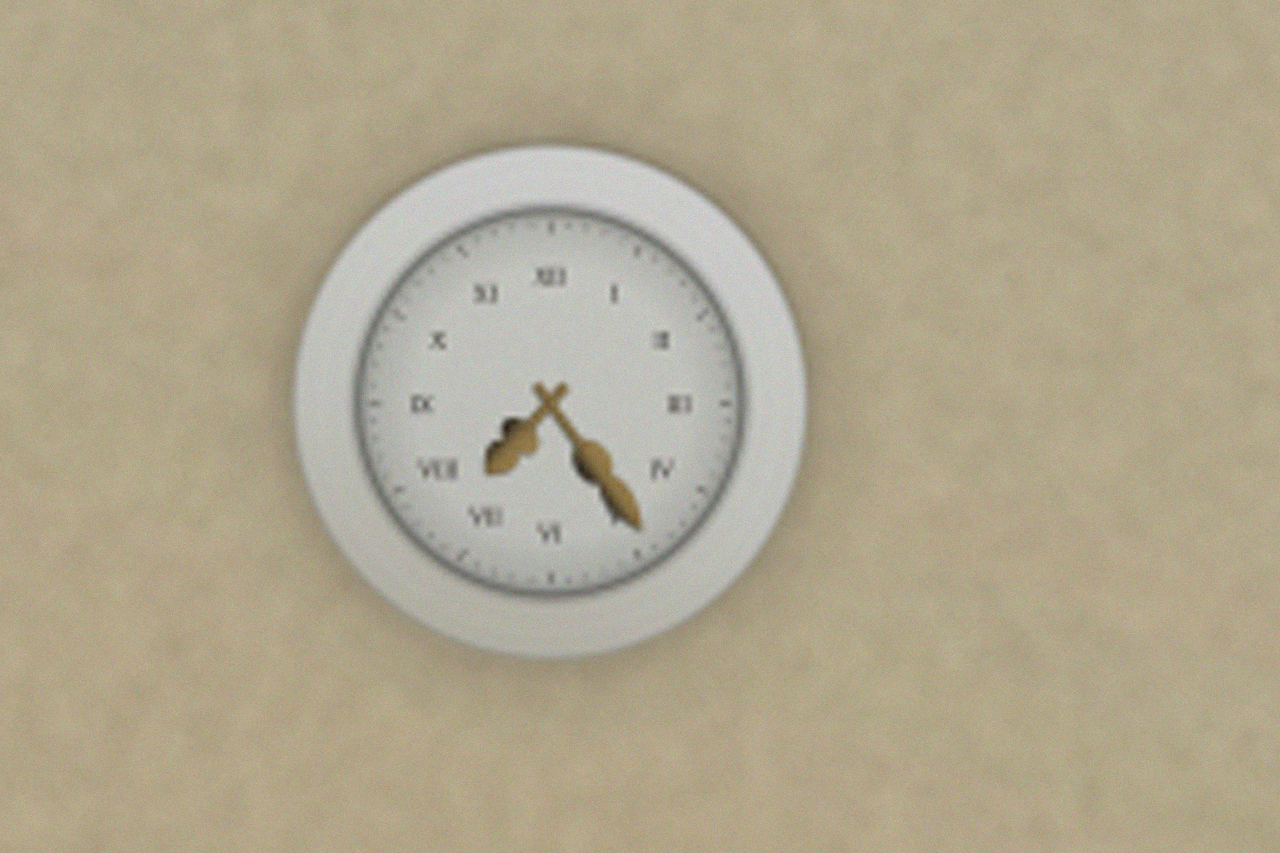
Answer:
7 h 24 min
